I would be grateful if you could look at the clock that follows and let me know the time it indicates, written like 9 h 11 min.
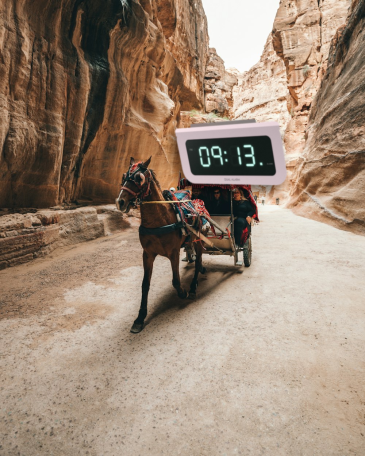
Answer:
9 h 13 min
